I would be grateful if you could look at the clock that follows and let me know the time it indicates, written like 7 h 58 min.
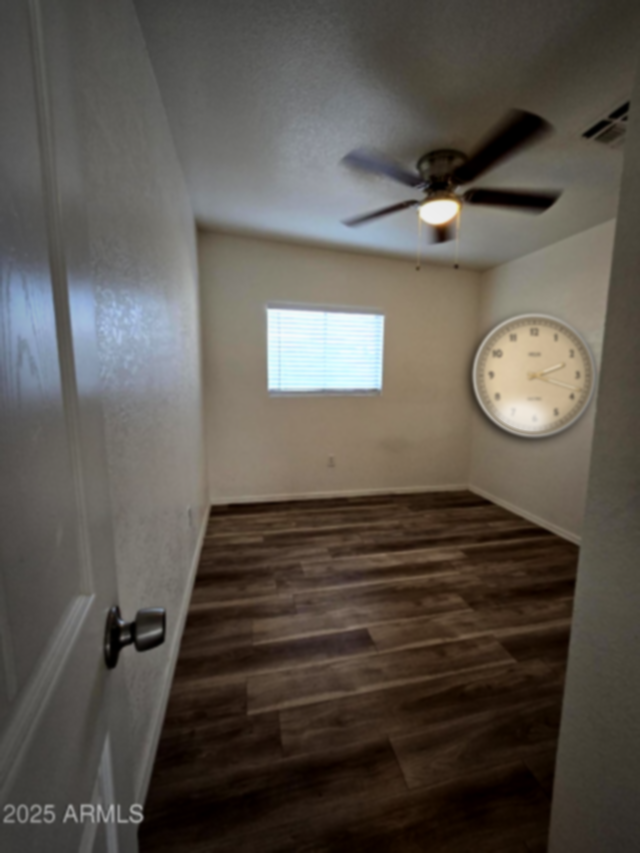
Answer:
2 h 18 min
